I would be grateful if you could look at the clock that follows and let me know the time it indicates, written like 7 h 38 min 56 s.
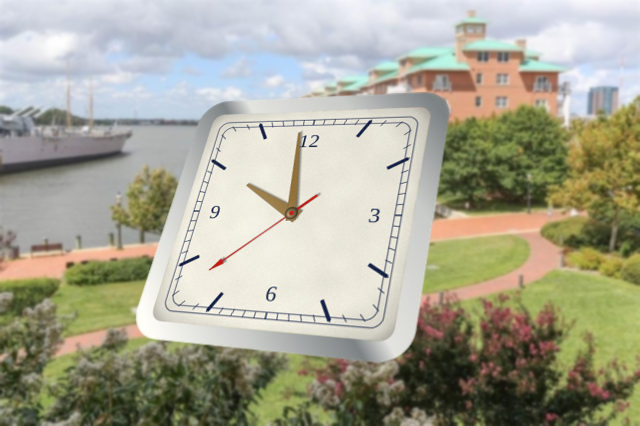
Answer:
9 h 58 min 38 s
